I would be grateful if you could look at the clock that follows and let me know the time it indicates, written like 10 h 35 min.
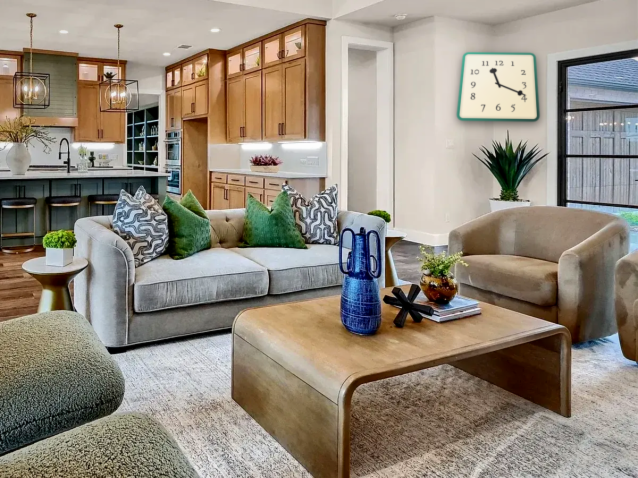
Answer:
11 h 19 min
